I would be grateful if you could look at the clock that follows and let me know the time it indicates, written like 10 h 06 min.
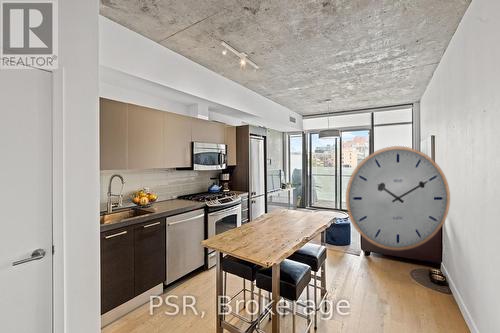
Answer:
10 h 10 min
